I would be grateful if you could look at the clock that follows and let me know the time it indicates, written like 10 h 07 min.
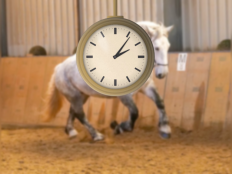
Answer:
2 h 06 min
